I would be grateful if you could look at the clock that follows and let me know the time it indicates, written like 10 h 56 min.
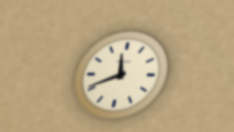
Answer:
11 h 41 min
